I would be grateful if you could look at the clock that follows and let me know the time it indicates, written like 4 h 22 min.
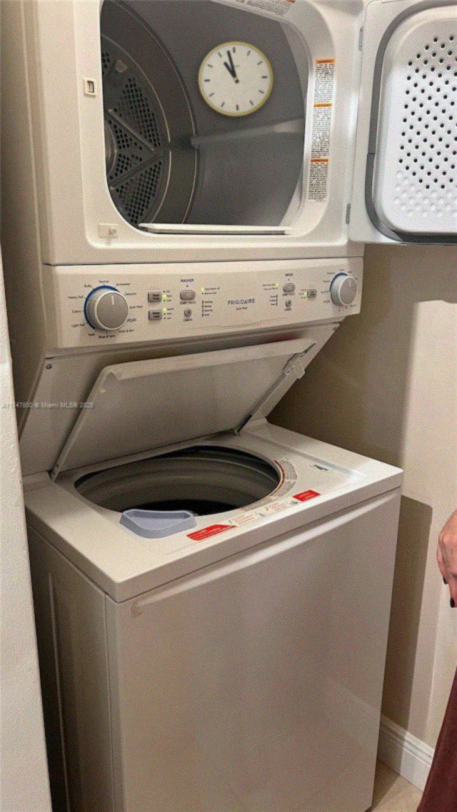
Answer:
10 h 58 min
